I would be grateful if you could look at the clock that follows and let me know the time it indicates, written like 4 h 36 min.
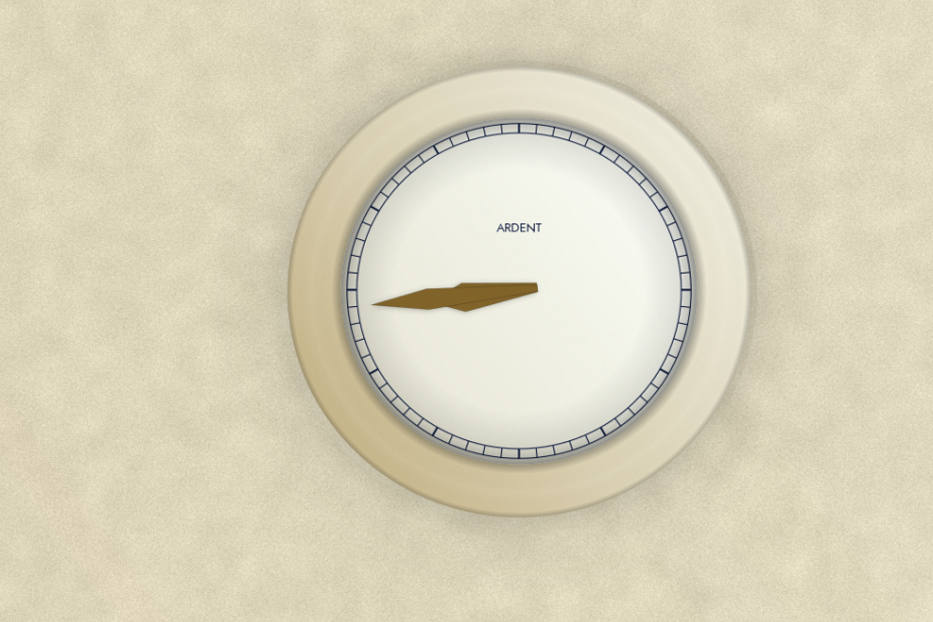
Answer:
8 h 44 min
